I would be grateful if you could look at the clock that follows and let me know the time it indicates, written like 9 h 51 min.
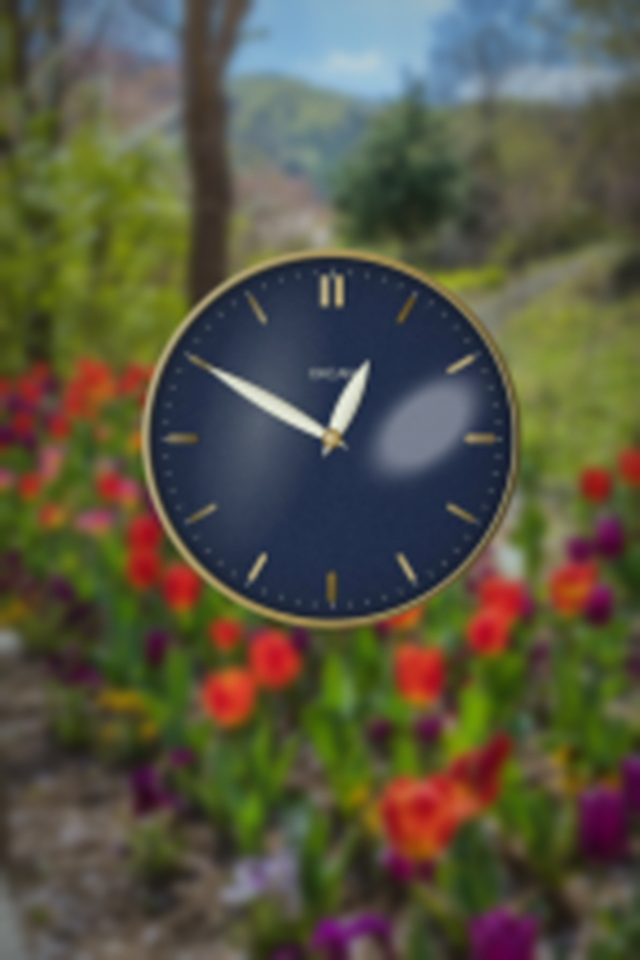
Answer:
12 h 50 min
